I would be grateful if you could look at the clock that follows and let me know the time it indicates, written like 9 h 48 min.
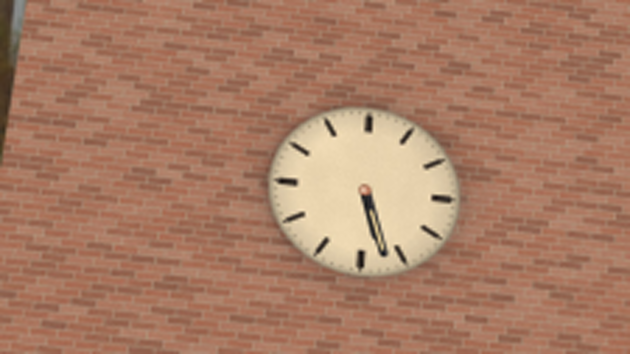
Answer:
5 h 27 min
